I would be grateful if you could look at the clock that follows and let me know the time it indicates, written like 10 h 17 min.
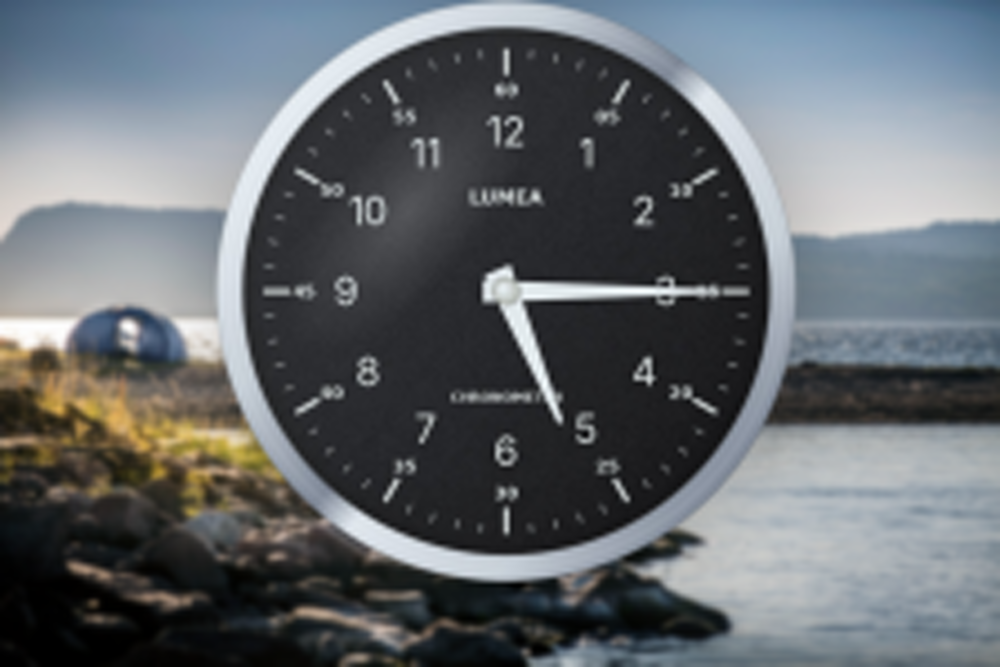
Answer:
5 h 15 min
